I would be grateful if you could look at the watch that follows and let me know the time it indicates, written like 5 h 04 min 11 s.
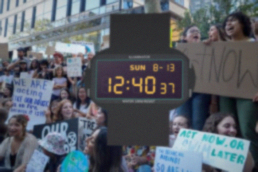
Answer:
12 h 40 min 37 s
